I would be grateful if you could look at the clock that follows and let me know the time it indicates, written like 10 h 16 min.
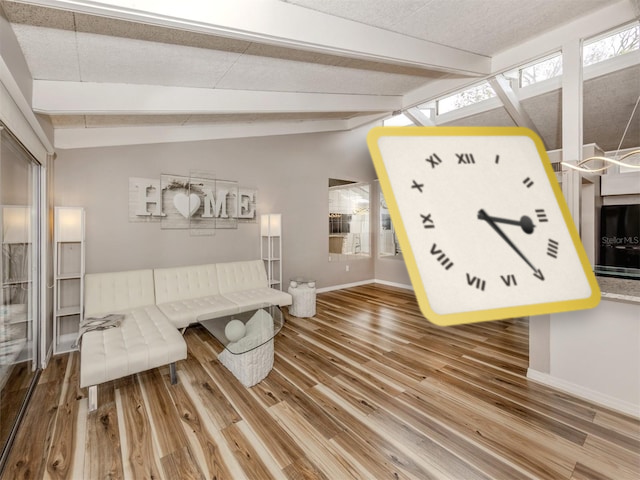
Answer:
3 h 25 min
